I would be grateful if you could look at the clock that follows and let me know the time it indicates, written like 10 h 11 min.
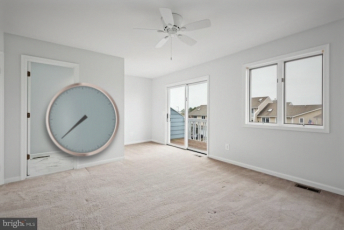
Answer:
7 h 38 min
